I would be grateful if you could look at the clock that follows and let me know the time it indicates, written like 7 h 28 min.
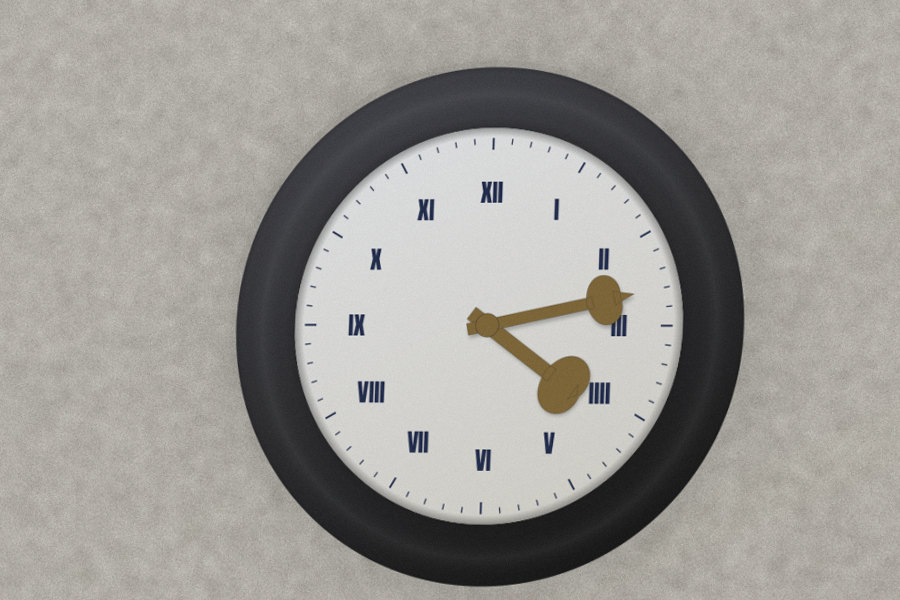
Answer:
4 h 13 min
